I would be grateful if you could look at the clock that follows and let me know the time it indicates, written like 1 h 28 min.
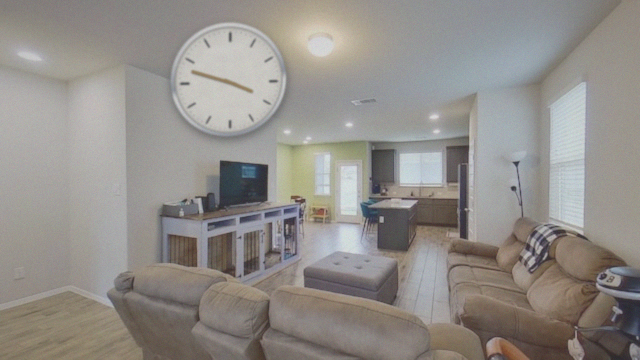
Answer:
3 h 48 min
